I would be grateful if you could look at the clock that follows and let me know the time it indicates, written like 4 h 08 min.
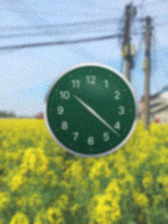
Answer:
10 h 22 min
